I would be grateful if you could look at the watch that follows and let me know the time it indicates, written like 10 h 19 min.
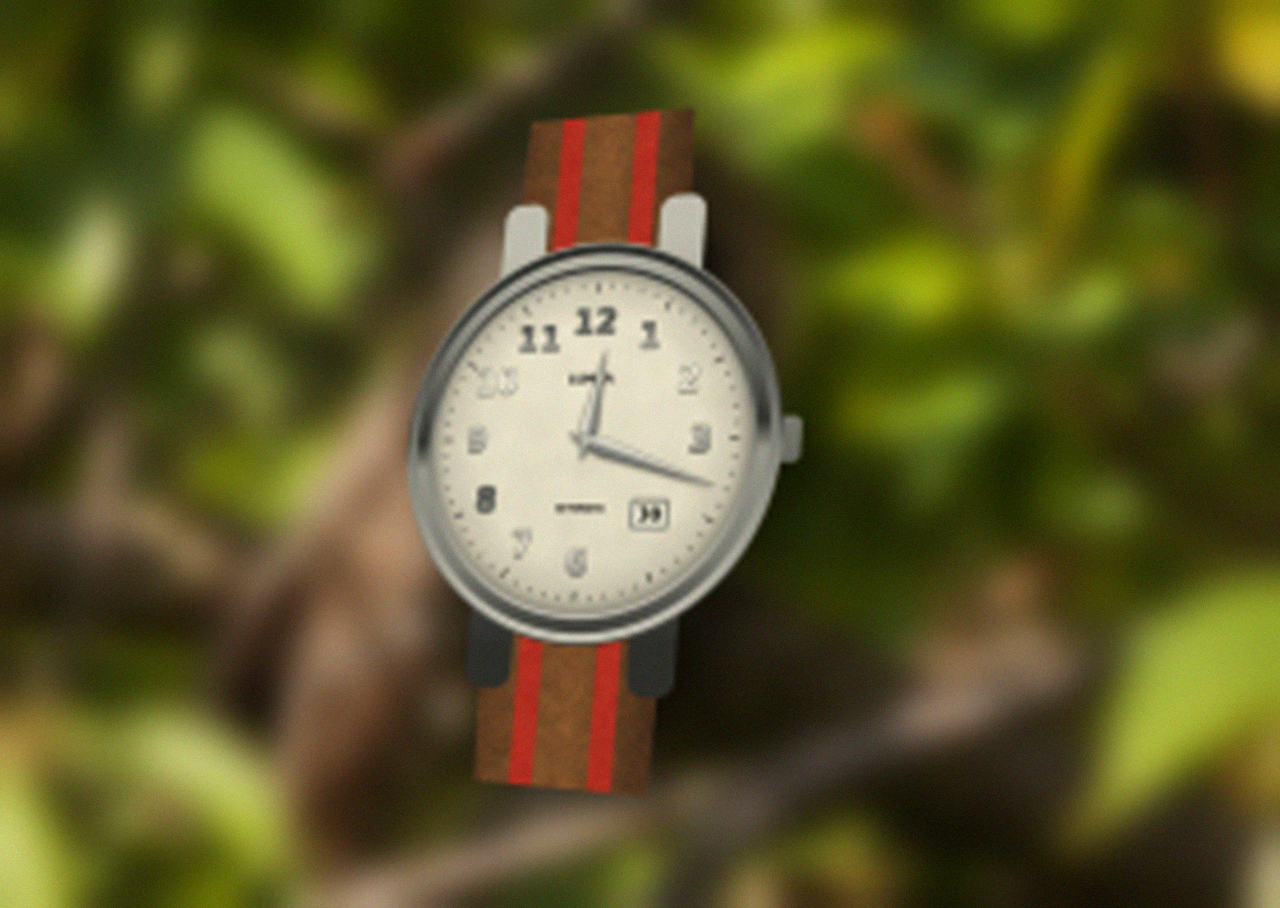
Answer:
12 h 18 min
